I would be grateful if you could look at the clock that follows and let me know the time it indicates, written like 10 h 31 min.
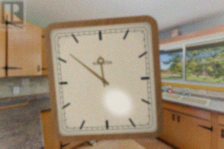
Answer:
11 h 52 min
